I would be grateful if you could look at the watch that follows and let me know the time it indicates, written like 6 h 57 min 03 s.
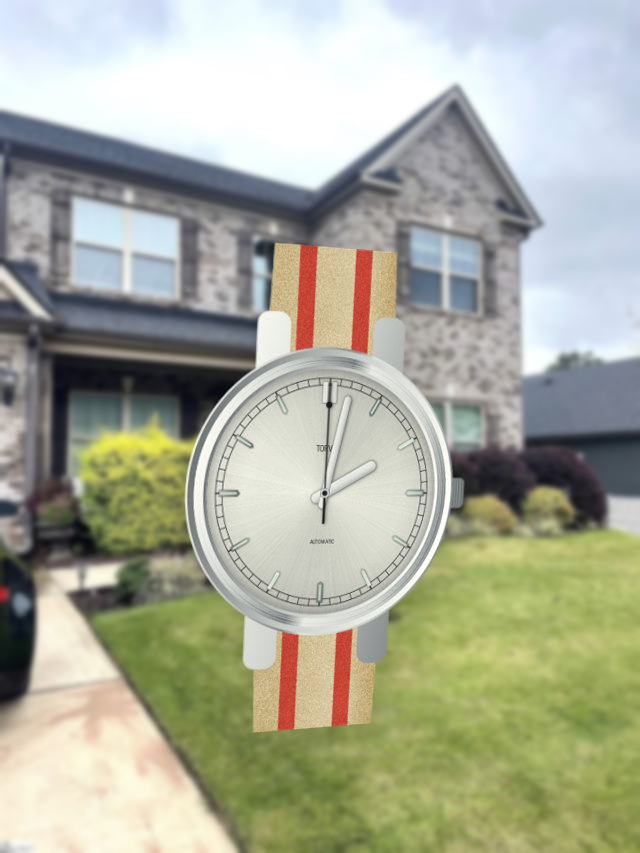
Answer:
2 h 02 min 00 s
